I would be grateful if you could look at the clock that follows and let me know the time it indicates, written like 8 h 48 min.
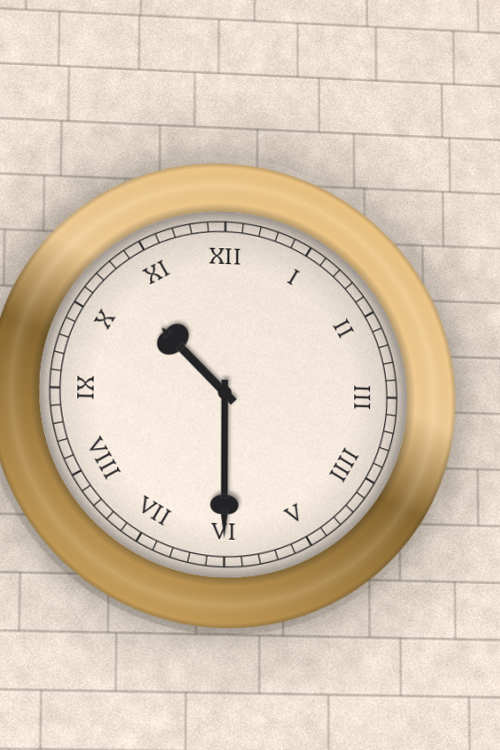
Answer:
10 h 30 min
